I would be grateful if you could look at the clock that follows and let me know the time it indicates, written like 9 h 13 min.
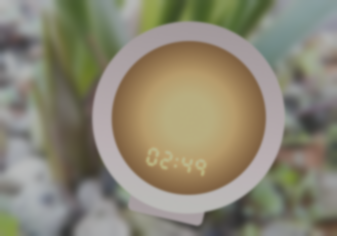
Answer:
2 h 49 min
